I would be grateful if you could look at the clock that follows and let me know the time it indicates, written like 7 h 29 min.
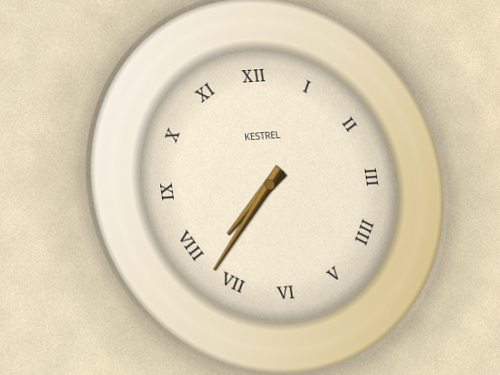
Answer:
7 h 37 min
